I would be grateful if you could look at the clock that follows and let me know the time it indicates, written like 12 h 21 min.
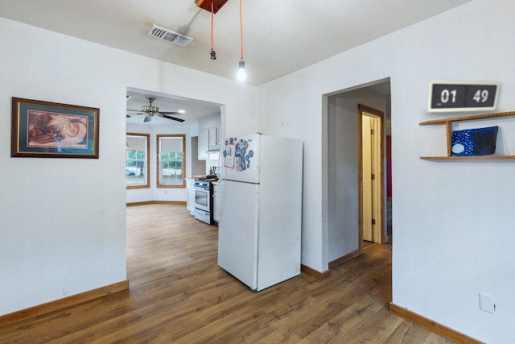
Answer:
1 h 49 min
